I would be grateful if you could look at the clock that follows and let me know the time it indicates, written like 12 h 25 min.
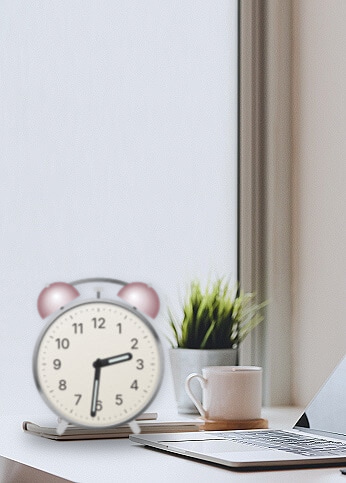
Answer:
2 h 31 min
